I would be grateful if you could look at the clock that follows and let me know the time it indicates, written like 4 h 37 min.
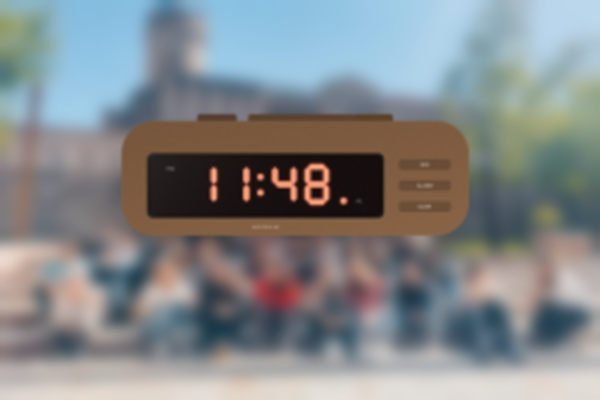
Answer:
11 h 48 min
